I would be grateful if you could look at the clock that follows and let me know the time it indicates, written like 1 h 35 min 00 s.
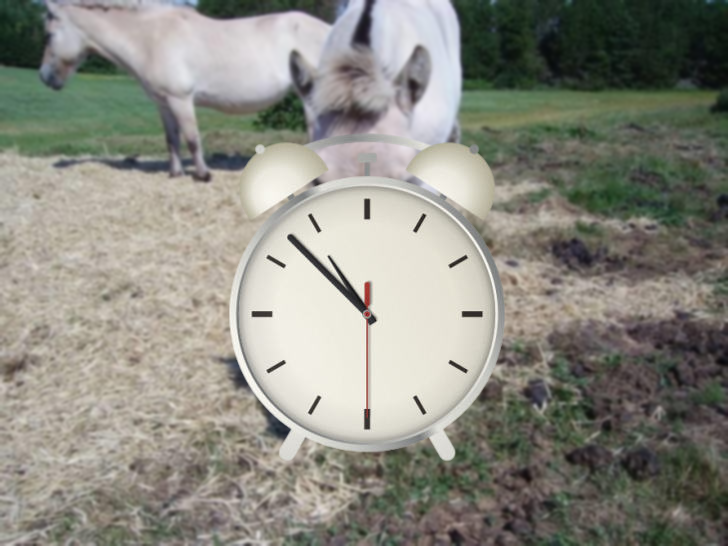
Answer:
10 h 52 min 30 s
